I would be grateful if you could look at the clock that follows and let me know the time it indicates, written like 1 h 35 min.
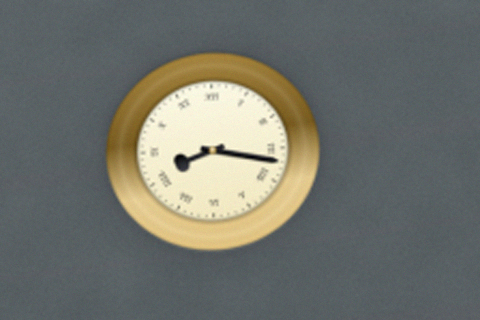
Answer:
8 h 17 min
